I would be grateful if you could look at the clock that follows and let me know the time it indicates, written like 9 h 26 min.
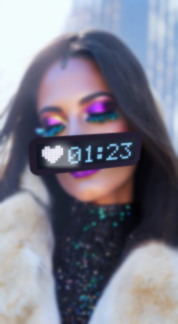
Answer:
1 h 23 min
